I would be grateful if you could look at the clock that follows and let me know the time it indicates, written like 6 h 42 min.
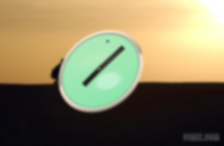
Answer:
7 h 06 min
